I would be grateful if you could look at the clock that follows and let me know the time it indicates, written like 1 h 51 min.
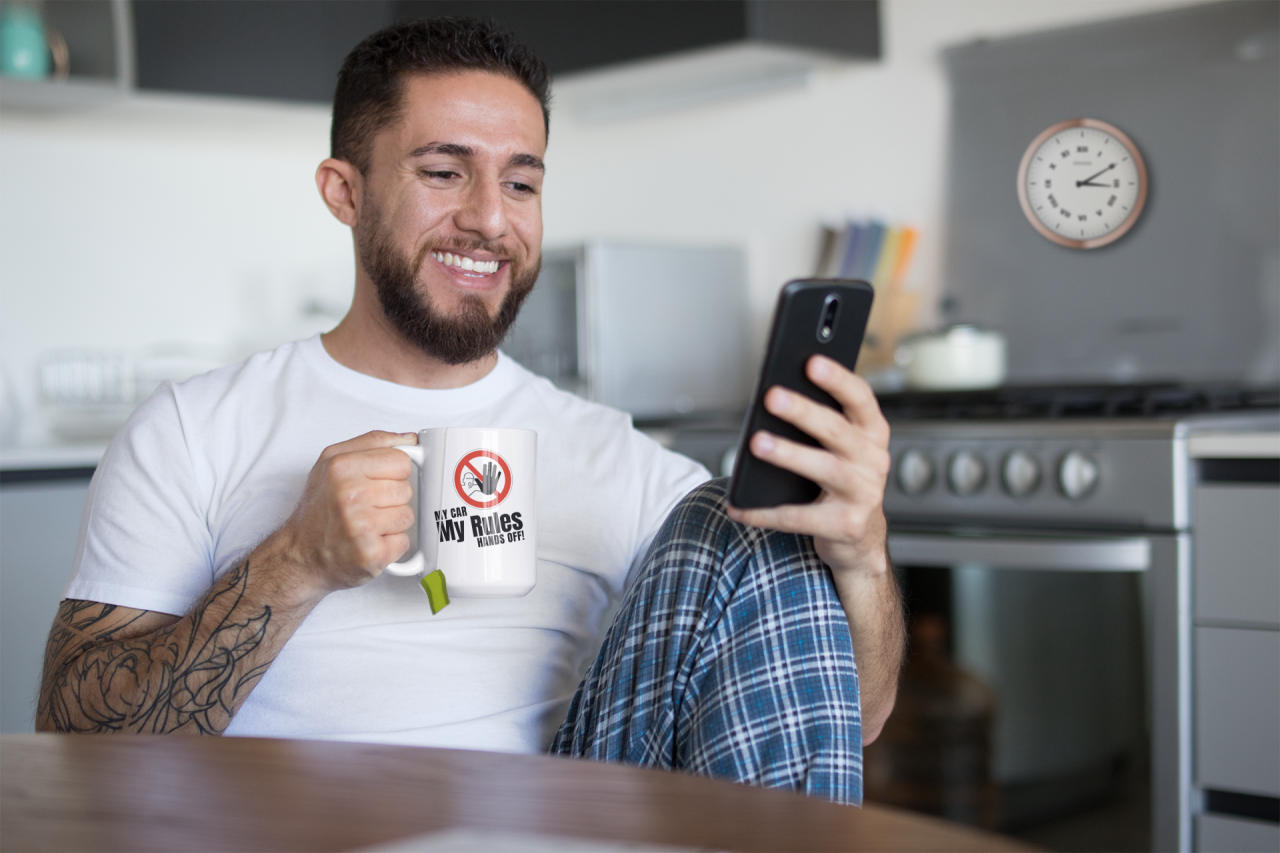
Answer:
3 h 10 min
